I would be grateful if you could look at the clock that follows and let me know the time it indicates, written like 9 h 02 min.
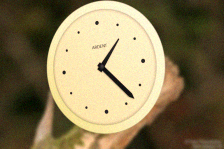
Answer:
1 h 23 min
